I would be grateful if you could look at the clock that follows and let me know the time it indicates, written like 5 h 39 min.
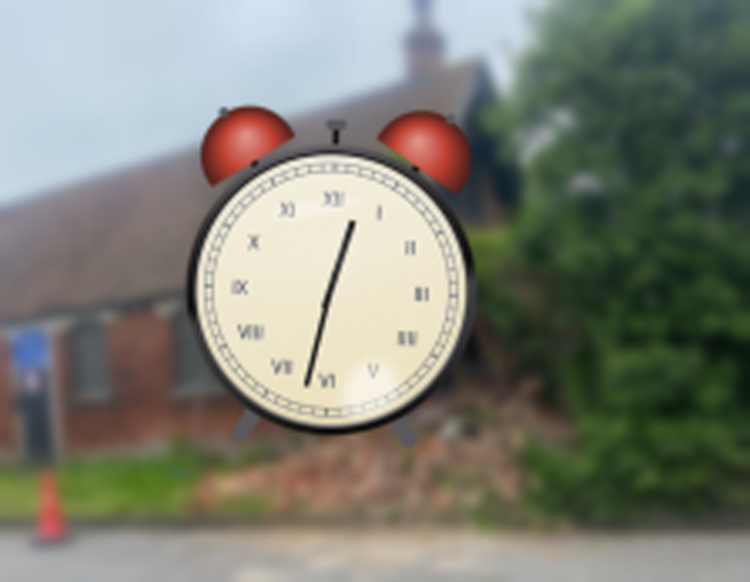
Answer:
12 h 32 min
